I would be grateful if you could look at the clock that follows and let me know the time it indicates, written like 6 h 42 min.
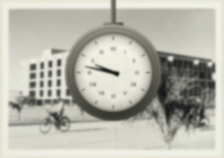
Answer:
9 h 47 min
